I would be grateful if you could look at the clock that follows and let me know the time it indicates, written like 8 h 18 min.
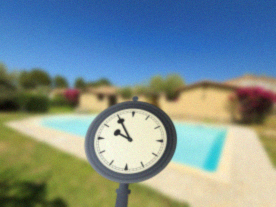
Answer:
9 h 55 min
